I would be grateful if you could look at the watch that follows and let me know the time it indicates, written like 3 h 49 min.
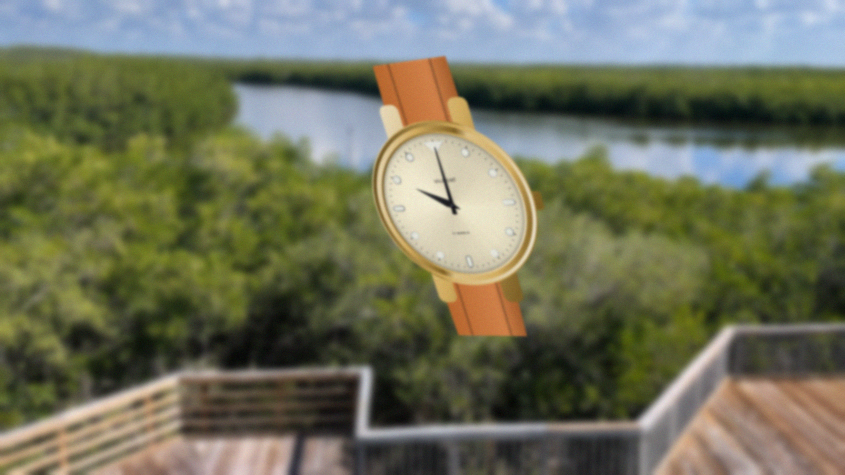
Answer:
10 h 00 min
